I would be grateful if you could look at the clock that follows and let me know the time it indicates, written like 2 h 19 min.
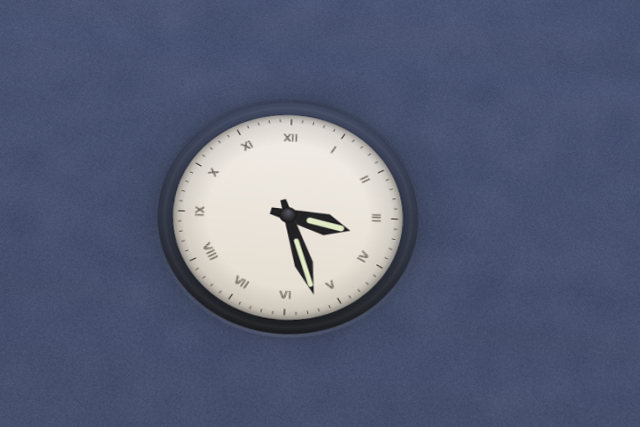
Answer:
3 h 27 min
